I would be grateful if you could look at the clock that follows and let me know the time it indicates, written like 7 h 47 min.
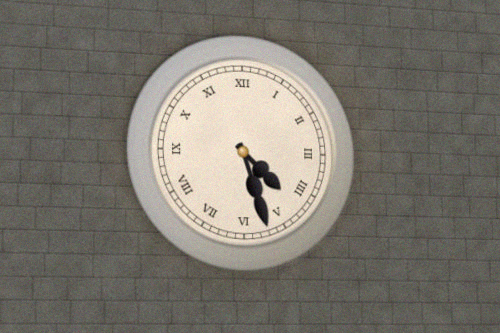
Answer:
4 h 27 min
